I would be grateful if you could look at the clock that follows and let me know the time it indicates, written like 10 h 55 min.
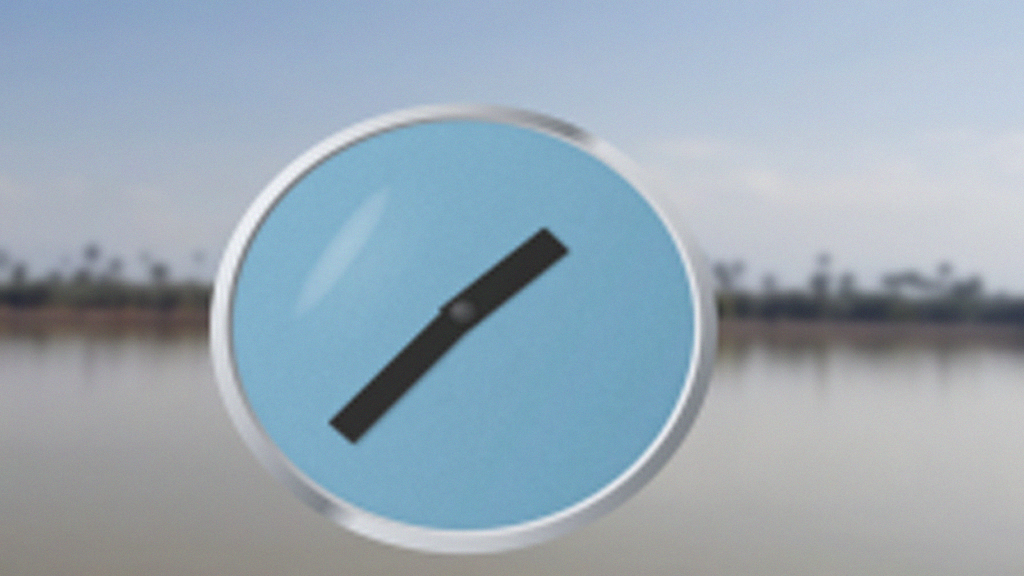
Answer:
1 h 37 min
